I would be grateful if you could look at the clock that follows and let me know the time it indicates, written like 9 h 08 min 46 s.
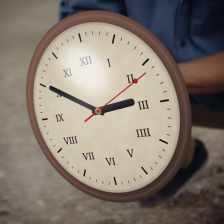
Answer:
2 h 50 min 11 s
